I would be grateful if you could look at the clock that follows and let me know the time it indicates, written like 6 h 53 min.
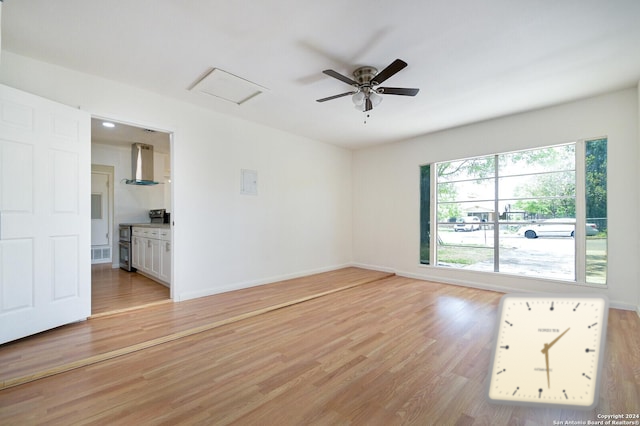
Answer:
1 h 28 min
